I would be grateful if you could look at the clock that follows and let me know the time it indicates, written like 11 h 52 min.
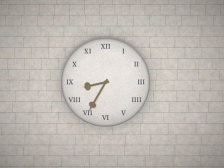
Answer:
8 h 35 min
